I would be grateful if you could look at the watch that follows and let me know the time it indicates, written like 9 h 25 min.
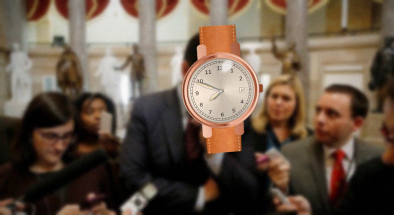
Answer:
7 h 49 min
